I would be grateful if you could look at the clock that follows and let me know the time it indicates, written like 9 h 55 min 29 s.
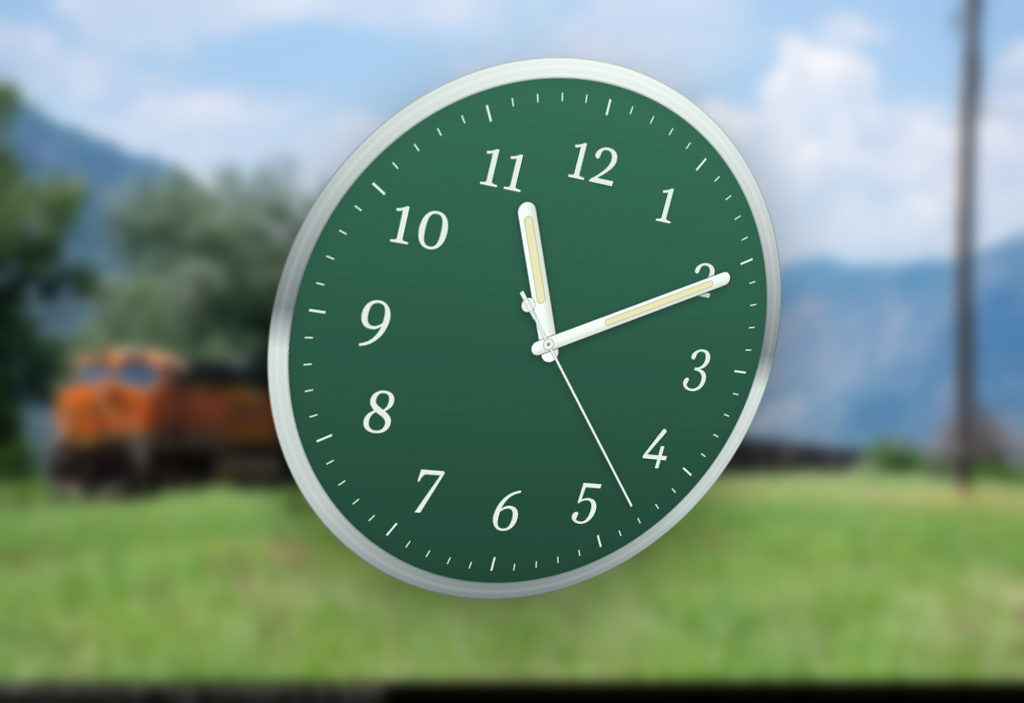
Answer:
11 h 10 min 23 s
